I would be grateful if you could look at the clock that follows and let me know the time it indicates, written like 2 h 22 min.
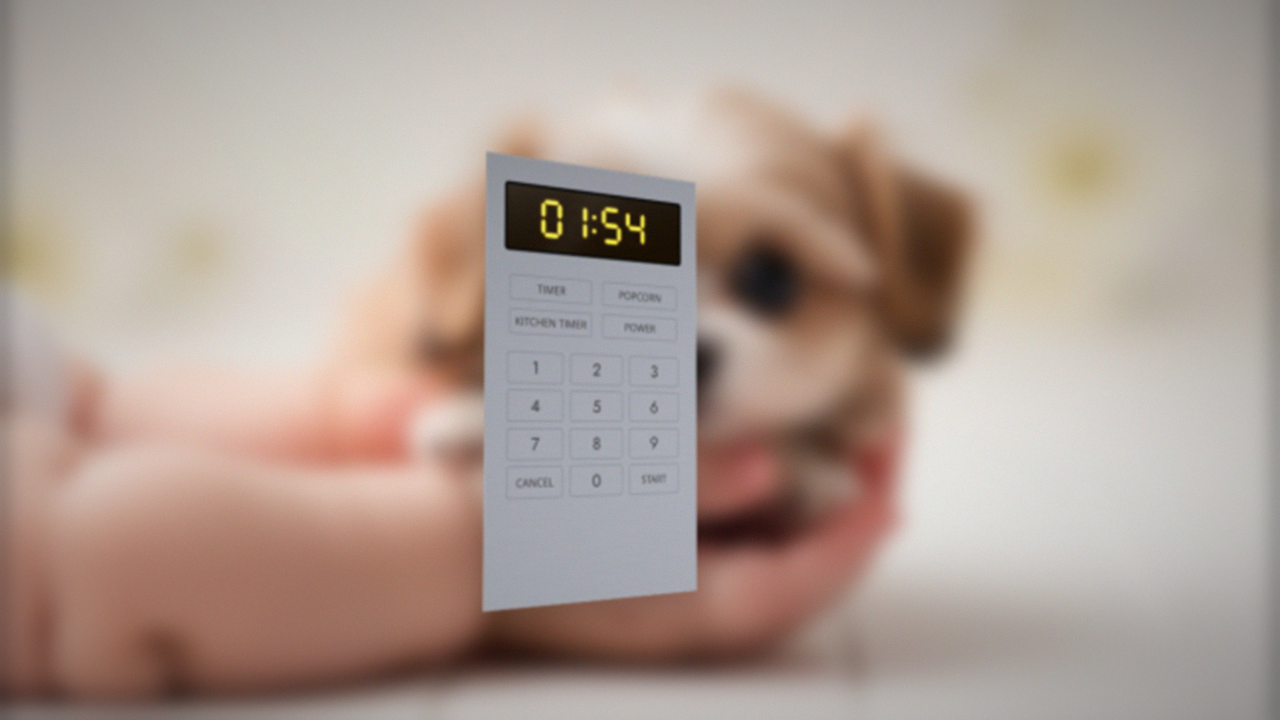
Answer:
1 h 54 min
